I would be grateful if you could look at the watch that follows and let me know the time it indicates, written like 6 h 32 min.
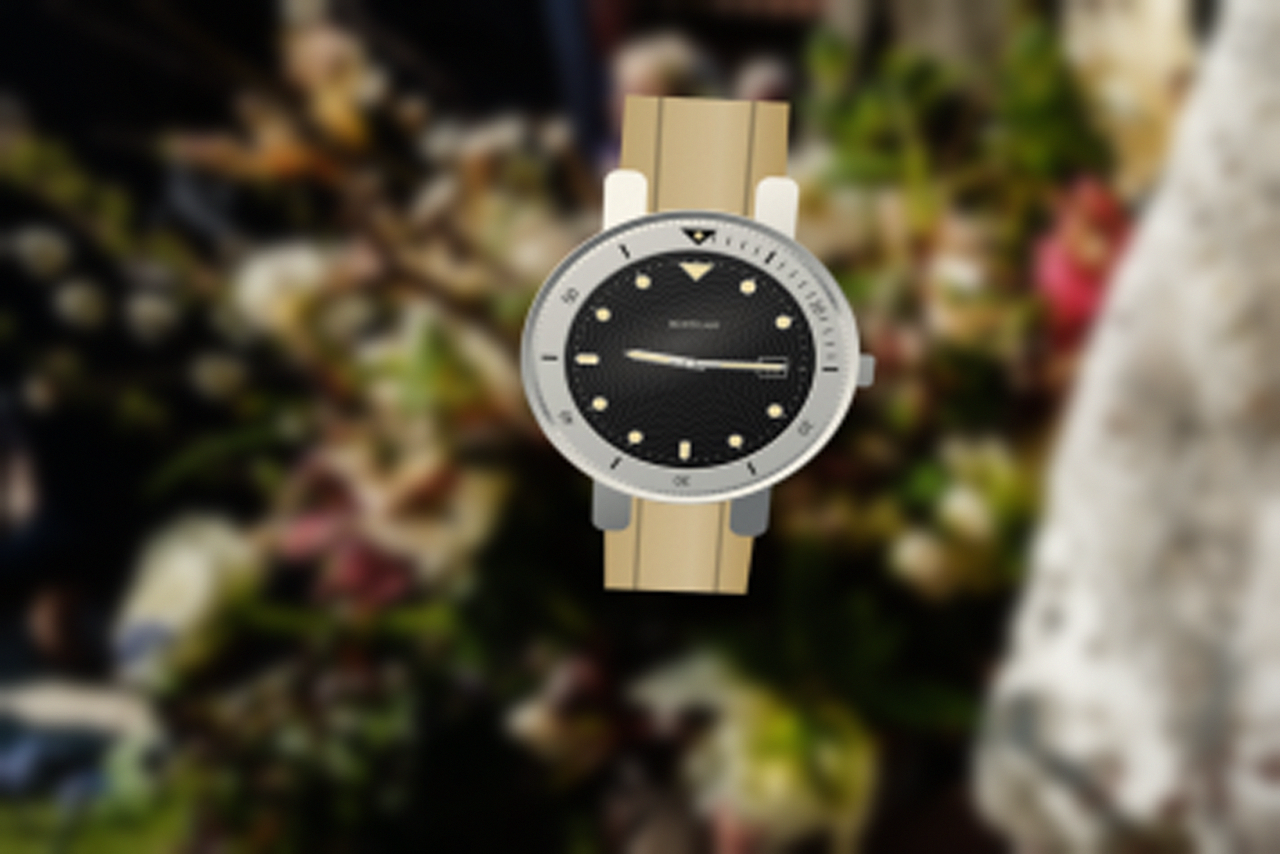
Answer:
9 h 15 min
